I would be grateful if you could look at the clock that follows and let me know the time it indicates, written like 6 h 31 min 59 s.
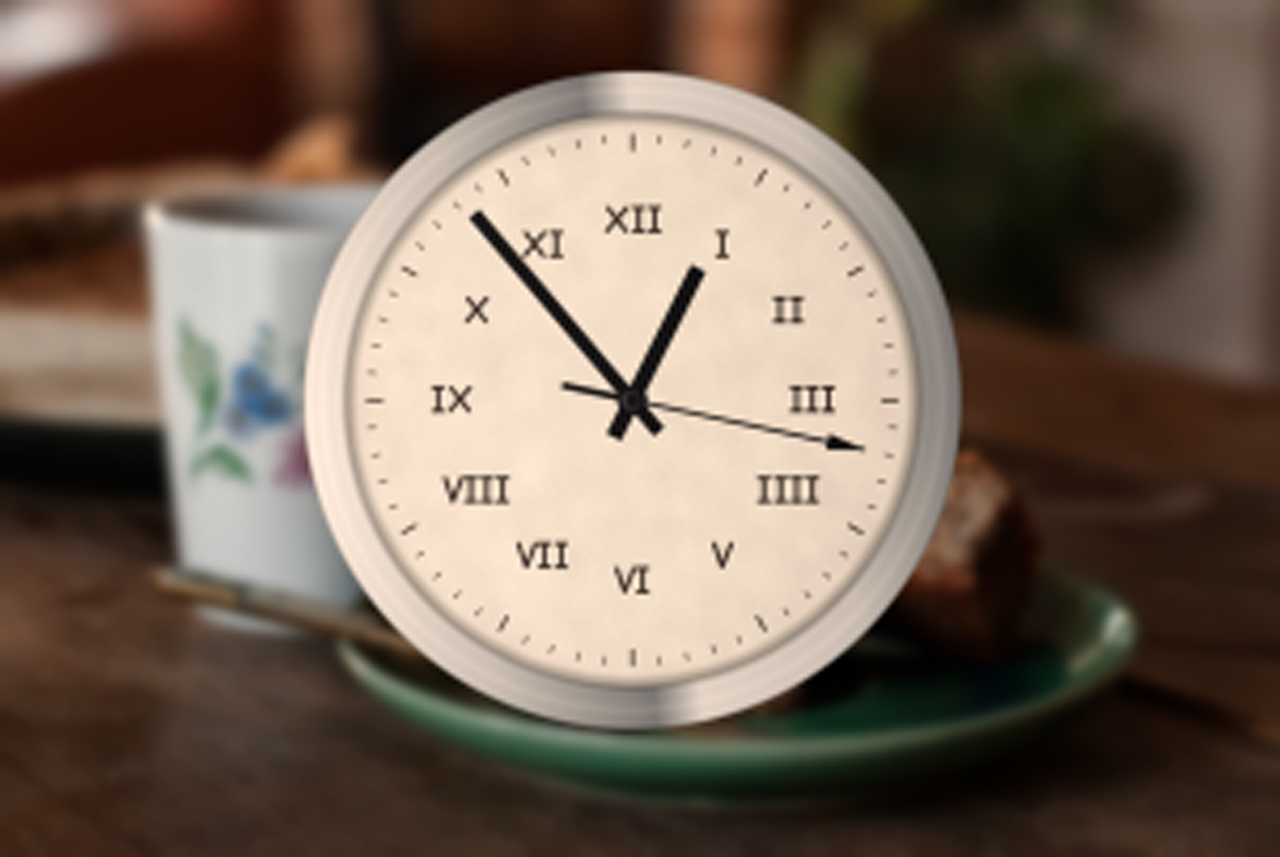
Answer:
12 h 53 min 17 s
